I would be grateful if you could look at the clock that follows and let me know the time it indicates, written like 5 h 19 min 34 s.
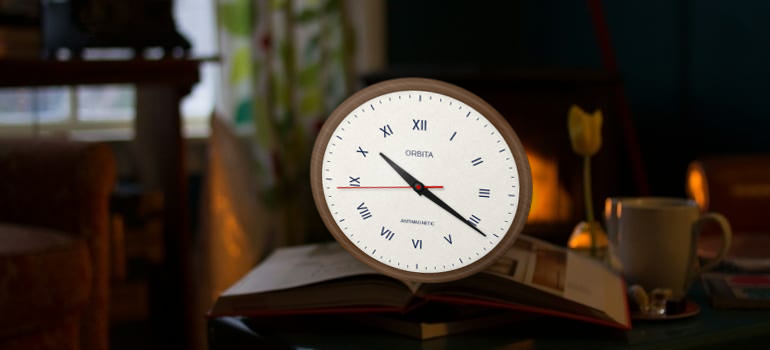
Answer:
10 h 20 min 44 s
